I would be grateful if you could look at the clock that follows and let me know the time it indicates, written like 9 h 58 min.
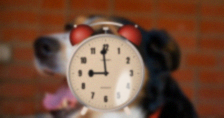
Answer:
8 h 59 min
